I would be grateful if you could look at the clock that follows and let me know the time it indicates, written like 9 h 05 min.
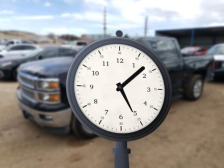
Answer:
5 h 08 min
